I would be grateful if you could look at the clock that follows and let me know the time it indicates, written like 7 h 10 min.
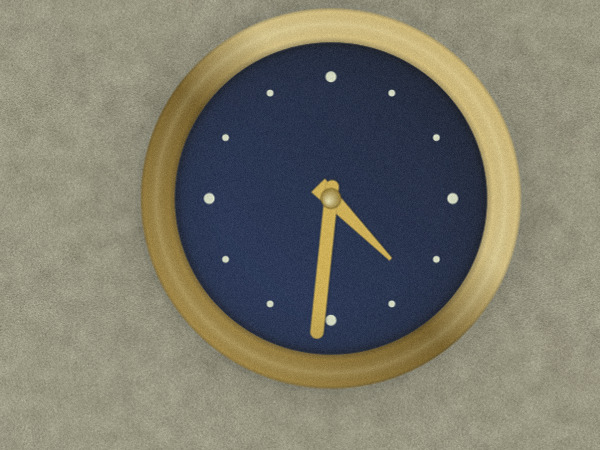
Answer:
4 h 31 min
